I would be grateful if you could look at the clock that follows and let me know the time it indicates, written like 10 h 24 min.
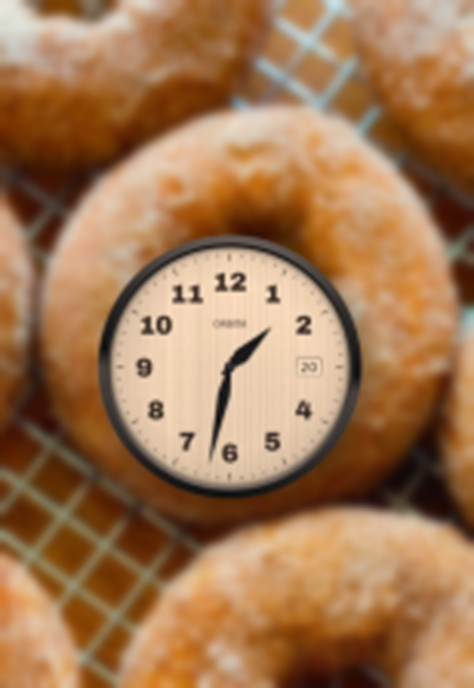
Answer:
1 h 32 min
